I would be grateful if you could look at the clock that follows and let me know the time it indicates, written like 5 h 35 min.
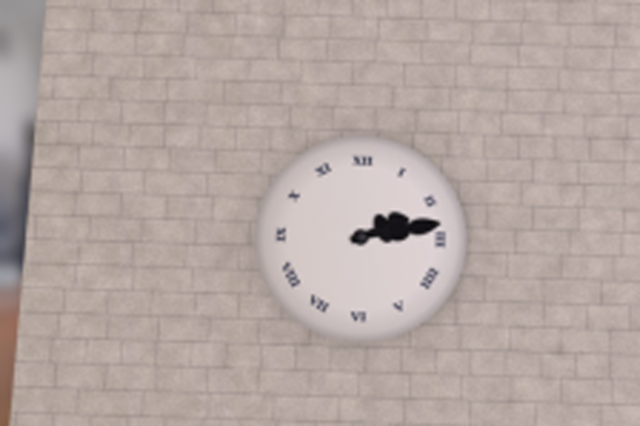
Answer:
2 h 13 min
